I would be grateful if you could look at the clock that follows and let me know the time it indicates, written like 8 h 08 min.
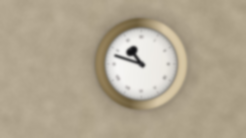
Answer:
10 h 48 min
